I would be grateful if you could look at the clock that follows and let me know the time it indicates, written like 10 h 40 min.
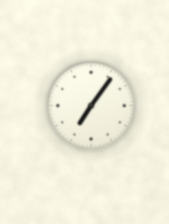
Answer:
7 h 06 min
